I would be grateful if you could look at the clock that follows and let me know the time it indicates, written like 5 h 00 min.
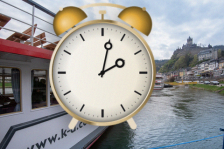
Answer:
2 h 02 min
